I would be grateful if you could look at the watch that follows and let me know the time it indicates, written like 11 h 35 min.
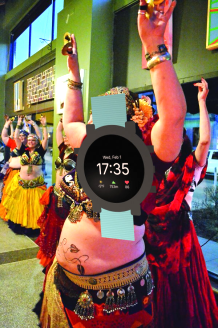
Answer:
17 h 35 min
